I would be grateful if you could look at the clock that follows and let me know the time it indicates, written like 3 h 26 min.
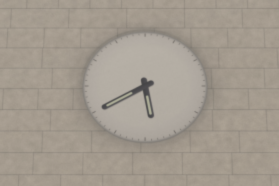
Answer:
5 h 40 min
